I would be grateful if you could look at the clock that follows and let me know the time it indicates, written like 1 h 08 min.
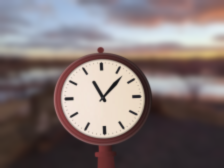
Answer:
11 h 07 min
